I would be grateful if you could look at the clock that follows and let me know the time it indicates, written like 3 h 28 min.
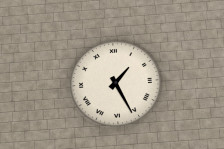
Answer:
1 h 26 min
